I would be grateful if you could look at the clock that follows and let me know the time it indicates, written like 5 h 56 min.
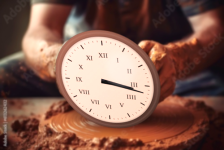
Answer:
3 h 17 min
